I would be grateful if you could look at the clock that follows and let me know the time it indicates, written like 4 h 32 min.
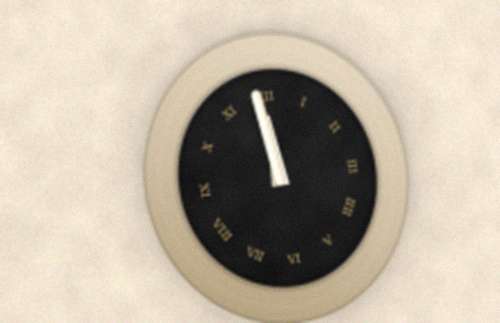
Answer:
11 h 59 min
